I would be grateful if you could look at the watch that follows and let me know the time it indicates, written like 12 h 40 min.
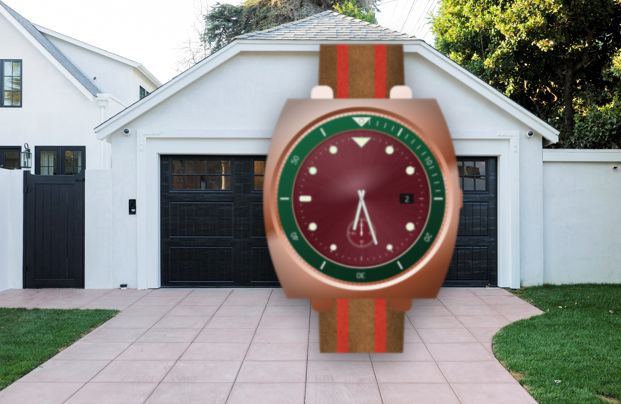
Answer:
6 h 27 min
